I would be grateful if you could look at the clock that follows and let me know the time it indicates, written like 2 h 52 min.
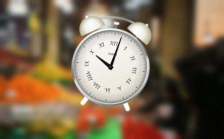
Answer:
10 h 02 min
